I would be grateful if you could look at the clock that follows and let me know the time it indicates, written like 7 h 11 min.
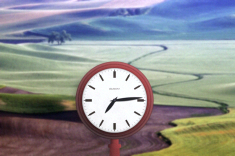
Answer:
7 h 14 min
